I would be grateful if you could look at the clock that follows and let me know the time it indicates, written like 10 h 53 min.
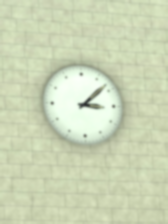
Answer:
3 h 08 min
